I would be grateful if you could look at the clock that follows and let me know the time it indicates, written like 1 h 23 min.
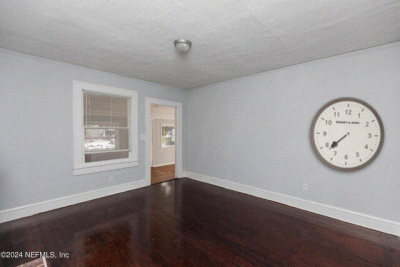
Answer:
7 h 38 min
